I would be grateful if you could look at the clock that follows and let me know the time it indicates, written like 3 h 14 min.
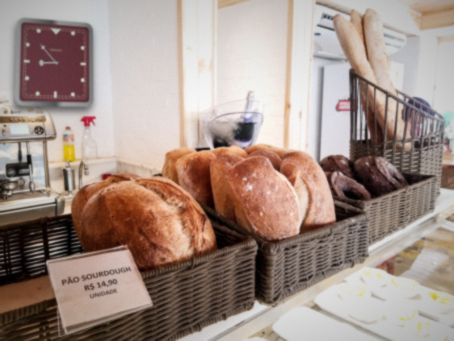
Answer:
8 h 53 min
